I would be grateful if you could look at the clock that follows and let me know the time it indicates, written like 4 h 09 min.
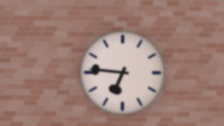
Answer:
6 h 46 min
